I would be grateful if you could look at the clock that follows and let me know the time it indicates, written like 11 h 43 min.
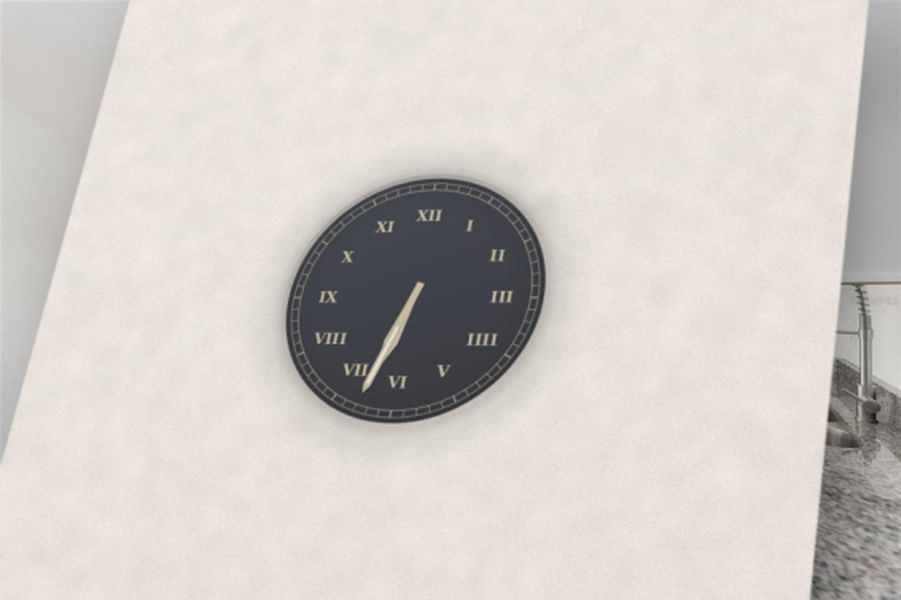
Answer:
6 h 33 min
